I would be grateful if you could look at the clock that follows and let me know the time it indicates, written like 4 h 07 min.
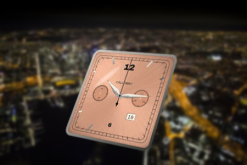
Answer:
10 h 14 min
